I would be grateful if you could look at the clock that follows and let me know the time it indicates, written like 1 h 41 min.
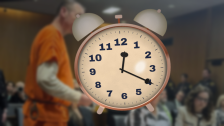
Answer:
12 h 20 min
